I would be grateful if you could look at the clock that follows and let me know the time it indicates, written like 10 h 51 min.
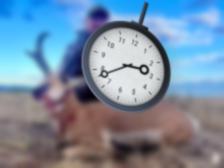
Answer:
2 h 38 min
